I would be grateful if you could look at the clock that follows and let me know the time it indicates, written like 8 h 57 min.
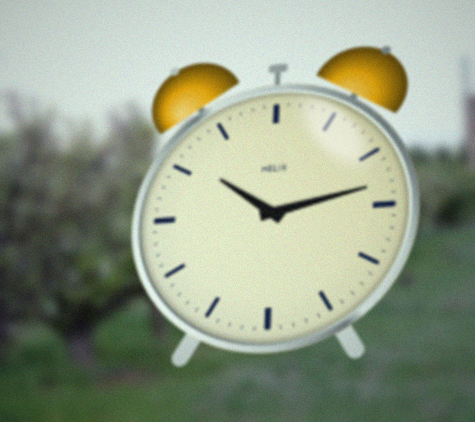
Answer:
10 h 13 min
